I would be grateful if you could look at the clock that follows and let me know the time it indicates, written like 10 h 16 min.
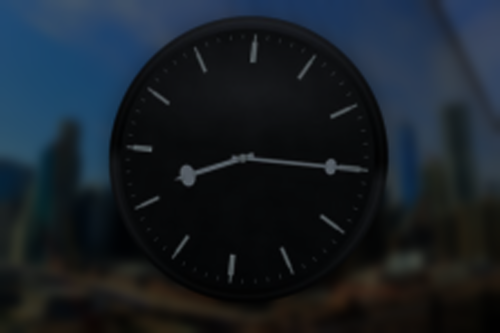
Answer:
8 h 15 min
